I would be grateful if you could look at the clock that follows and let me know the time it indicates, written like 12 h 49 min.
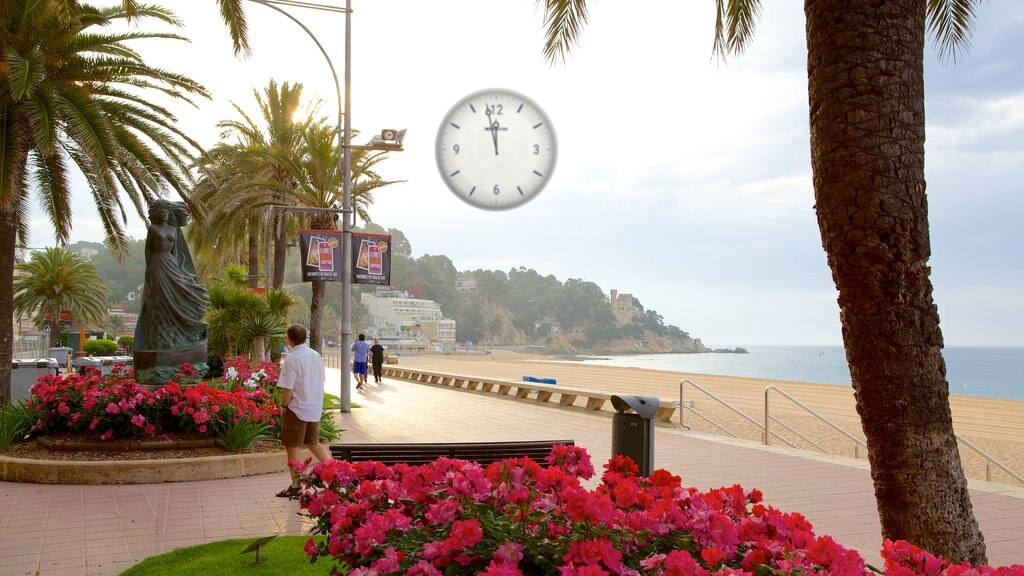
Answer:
11 h 58 min
